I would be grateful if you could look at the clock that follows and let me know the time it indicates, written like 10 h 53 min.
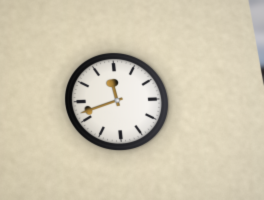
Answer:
11 h 42 min
